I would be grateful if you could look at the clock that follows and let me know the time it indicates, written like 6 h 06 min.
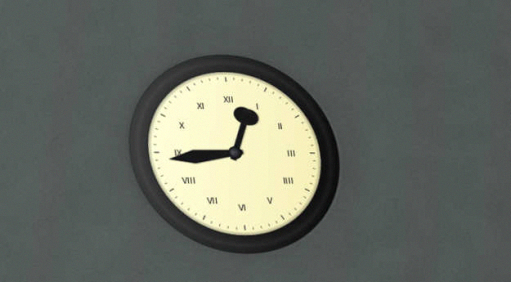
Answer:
12 h 44 min
